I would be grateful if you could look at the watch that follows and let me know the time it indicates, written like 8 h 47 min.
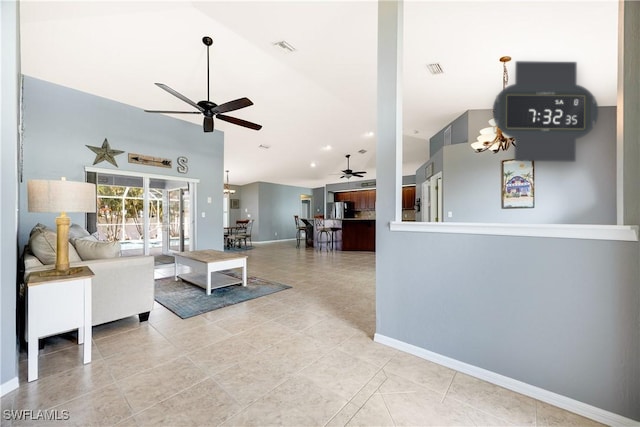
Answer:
7 h 32 min
